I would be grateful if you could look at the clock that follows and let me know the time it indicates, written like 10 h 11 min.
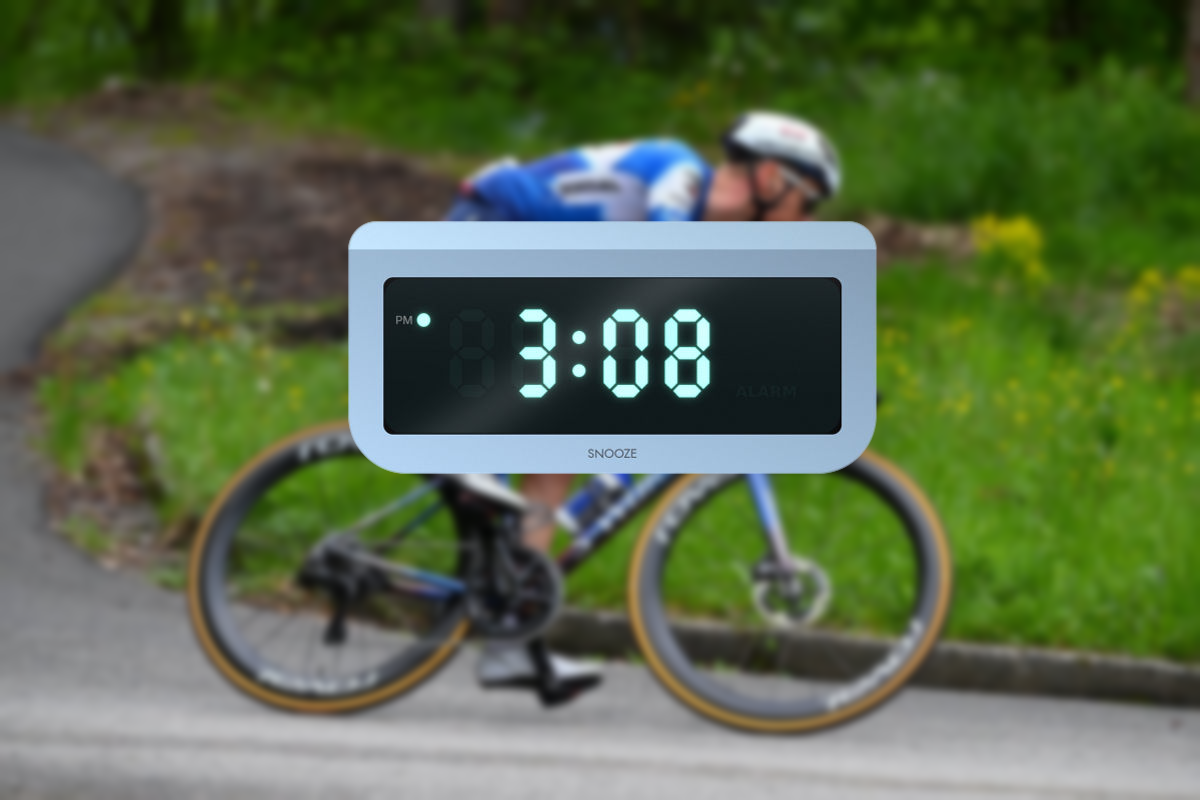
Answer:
3 h 08 min
